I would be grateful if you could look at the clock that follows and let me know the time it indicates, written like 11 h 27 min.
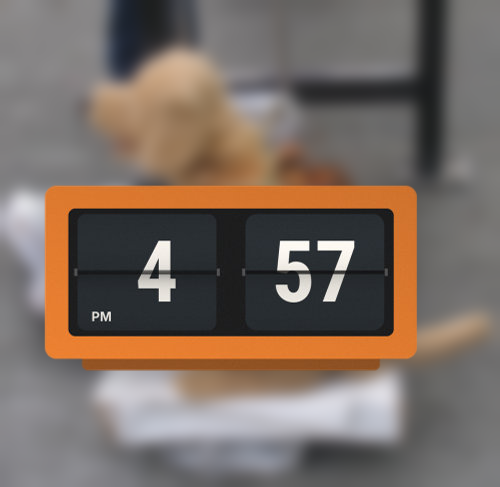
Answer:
4 h 57 min
